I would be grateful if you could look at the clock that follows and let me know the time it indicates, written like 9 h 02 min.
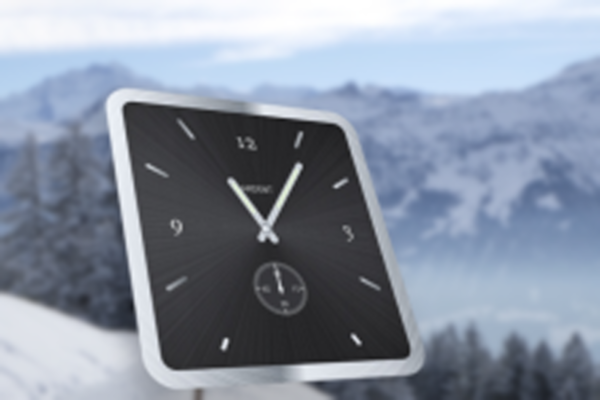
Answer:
11 h 06 min
